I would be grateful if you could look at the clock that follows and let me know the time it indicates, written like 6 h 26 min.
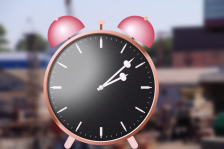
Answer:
2 h 08 min
